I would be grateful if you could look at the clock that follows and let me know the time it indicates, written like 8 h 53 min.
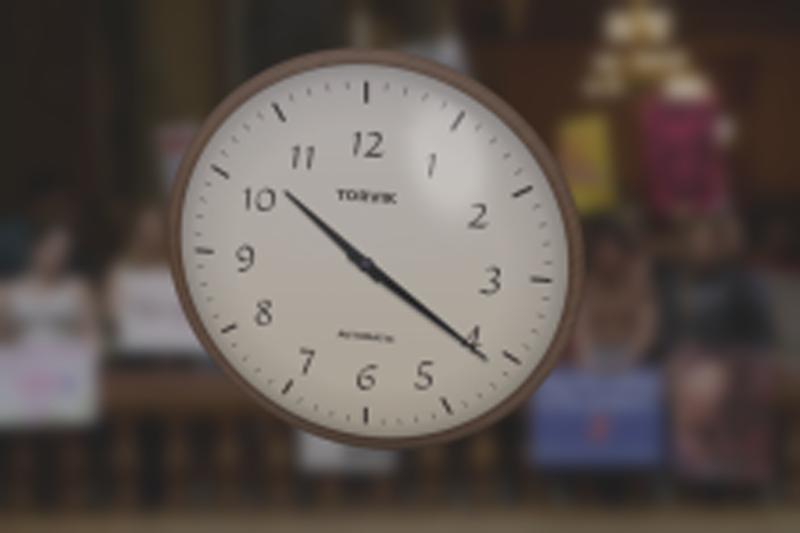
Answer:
10 h 21 min
